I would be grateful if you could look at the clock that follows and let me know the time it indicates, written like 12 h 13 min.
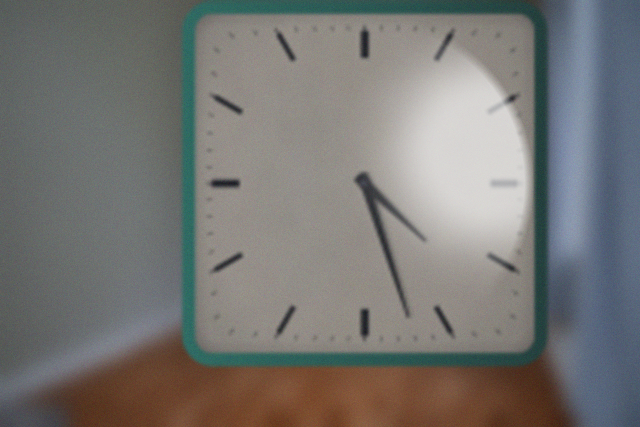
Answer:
4 h 27 min
